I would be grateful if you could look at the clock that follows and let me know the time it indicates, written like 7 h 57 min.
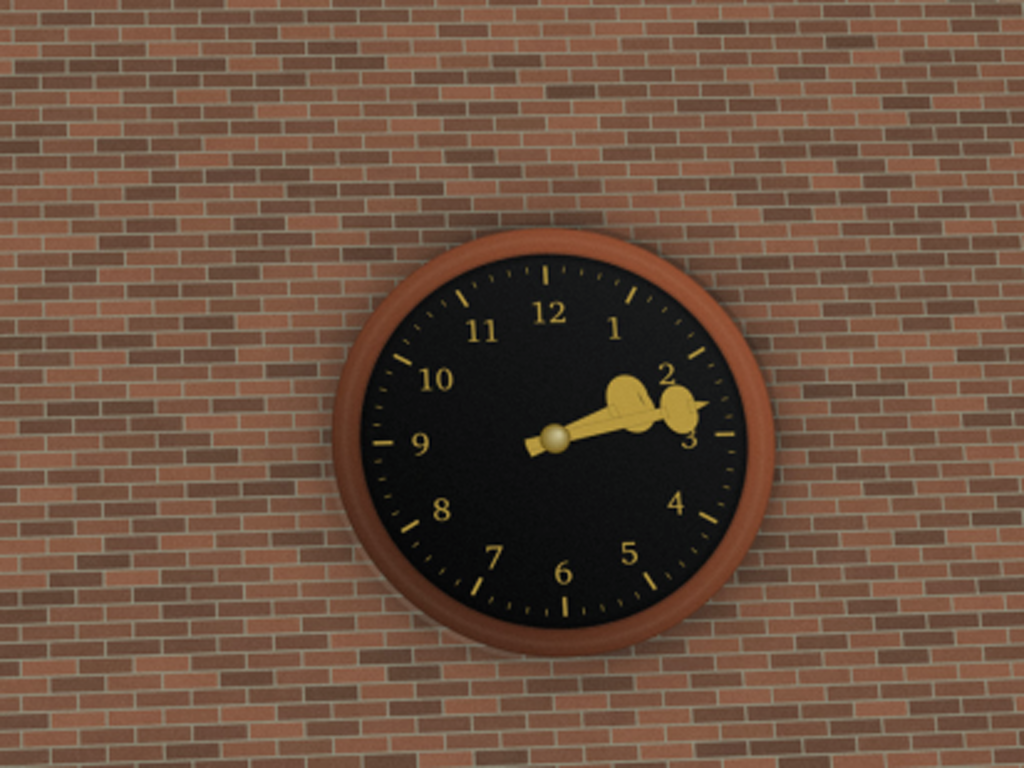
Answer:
2 h 13 min
